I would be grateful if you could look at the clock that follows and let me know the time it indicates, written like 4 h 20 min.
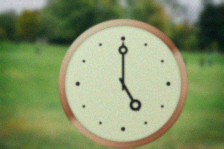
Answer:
5 h 00 min
